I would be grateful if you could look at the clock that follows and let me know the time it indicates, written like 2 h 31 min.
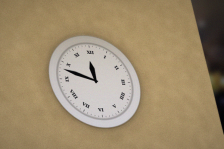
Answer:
11 h 48 min
